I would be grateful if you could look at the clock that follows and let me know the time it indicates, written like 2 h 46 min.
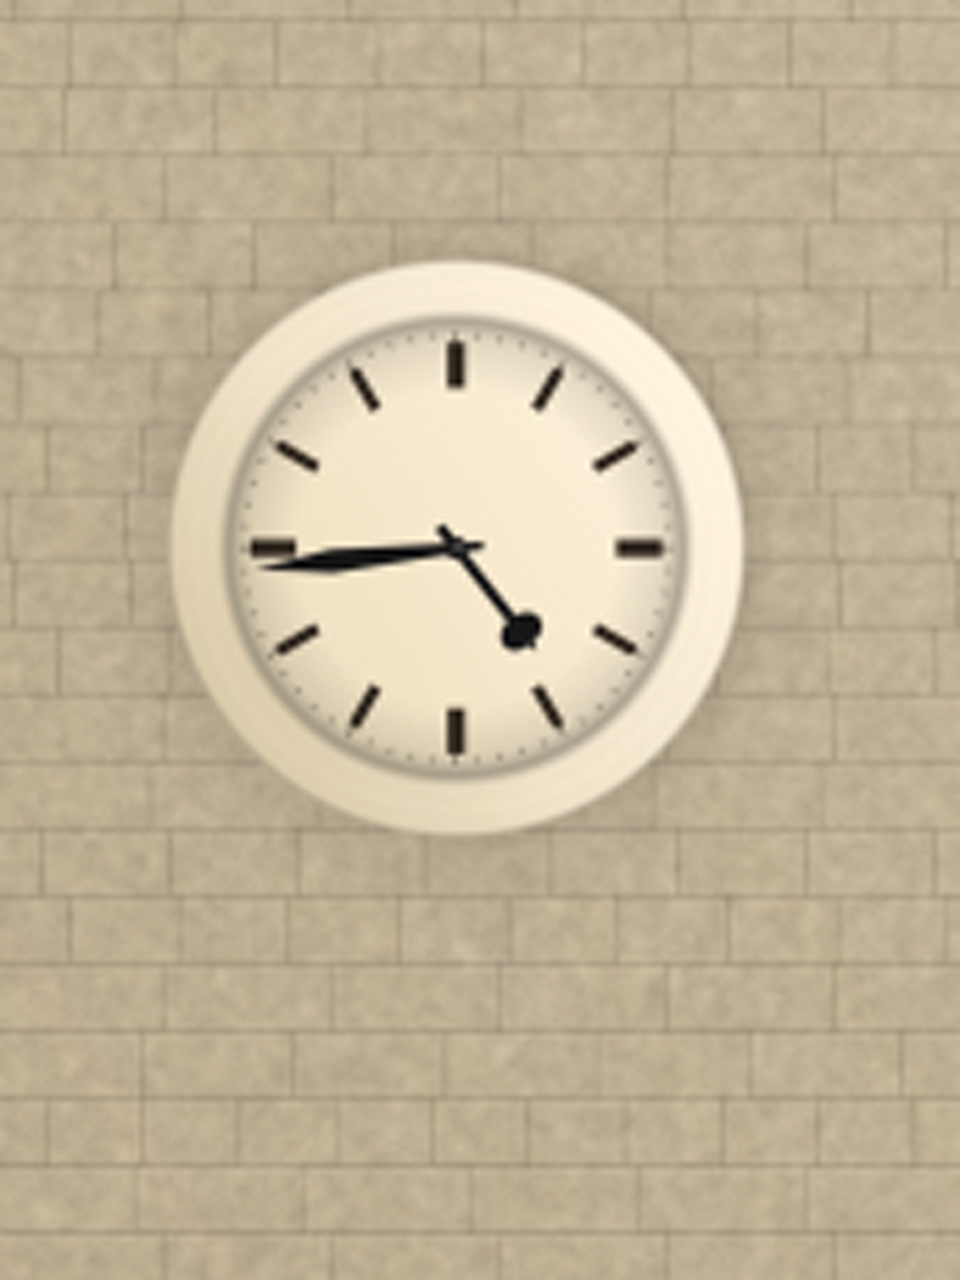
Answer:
4 h 44 min
